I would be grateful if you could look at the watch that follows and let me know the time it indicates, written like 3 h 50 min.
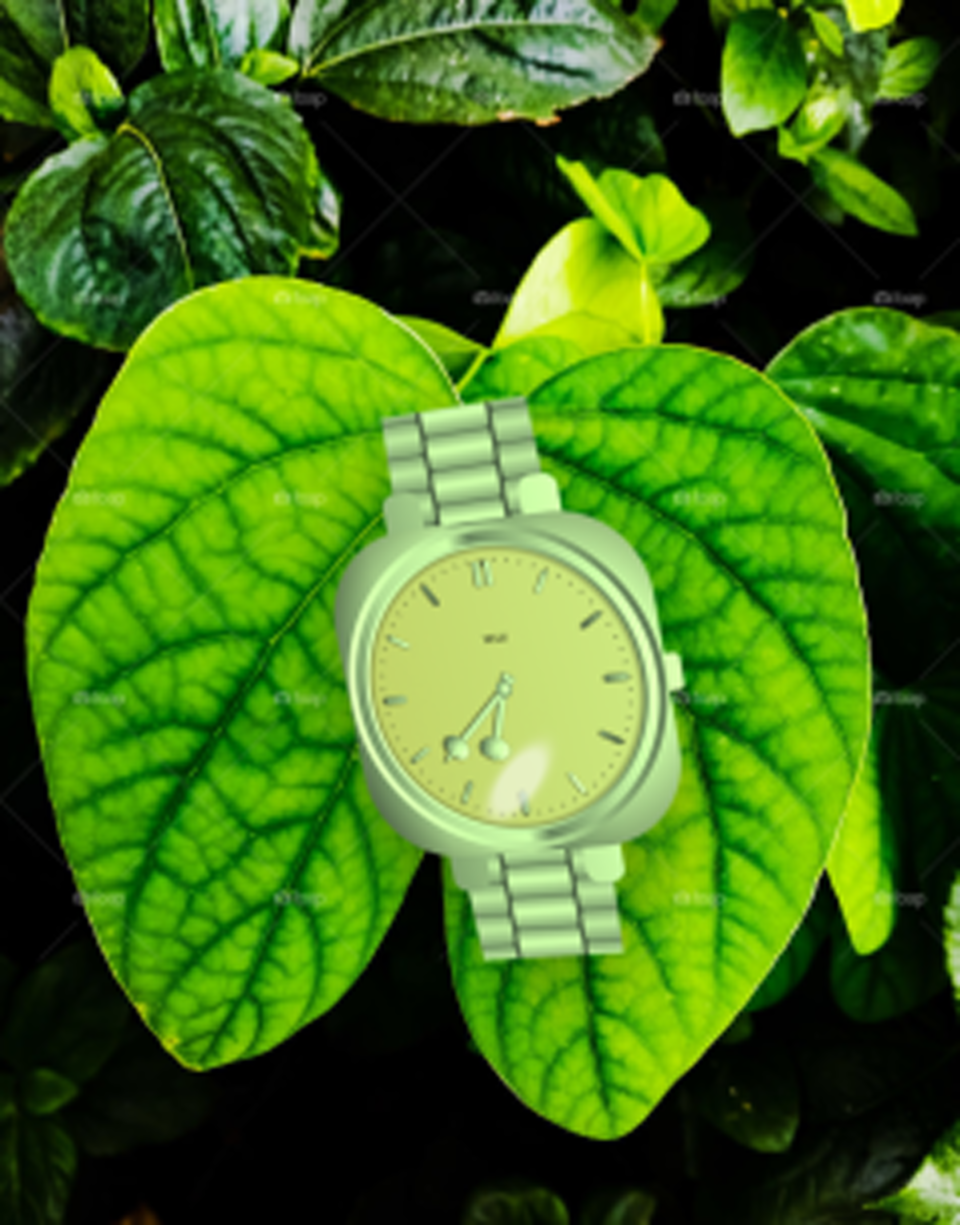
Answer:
6 h 38 min
